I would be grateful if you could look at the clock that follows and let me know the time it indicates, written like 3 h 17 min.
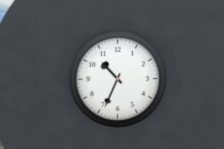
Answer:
10 h 34 min
